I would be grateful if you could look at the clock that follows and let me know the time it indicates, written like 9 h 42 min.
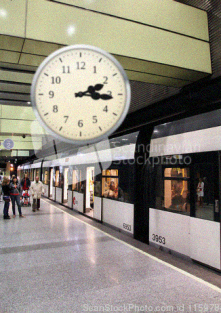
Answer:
2 h 16 min
